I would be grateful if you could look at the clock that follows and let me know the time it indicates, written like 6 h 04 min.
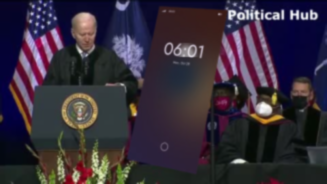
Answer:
6 h 01 min
